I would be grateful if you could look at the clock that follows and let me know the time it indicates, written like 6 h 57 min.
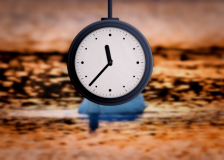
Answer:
11 h 37 min
